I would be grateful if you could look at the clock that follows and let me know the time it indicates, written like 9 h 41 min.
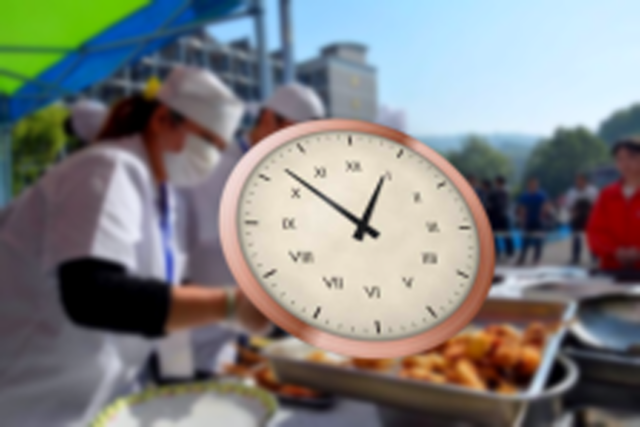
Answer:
12 h 52 min
